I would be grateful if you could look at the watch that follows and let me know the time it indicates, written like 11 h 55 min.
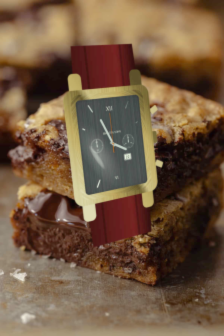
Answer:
3 h 56 min
